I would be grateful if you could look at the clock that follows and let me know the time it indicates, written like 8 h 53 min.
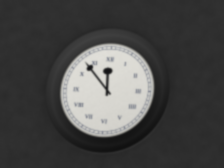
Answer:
11 h 53 min
